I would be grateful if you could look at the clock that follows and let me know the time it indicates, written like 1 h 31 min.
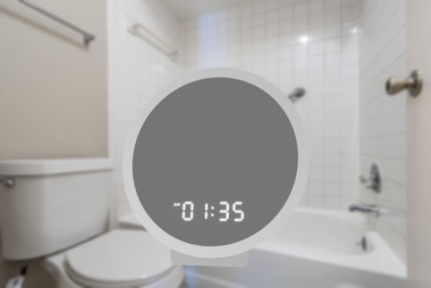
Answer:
1 h 35 min
